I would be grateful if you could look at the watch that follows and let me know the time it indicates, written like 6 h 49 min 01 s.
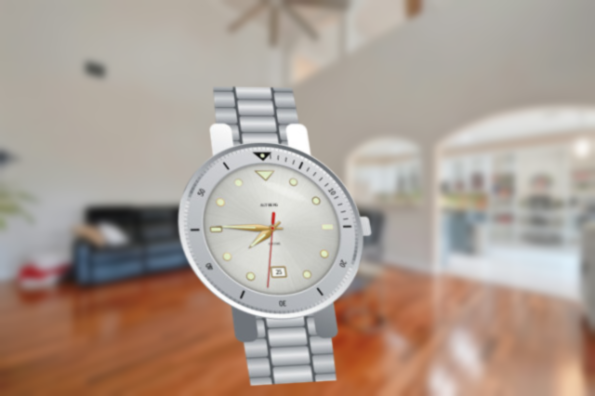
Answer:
7 h 45 min 32 s
